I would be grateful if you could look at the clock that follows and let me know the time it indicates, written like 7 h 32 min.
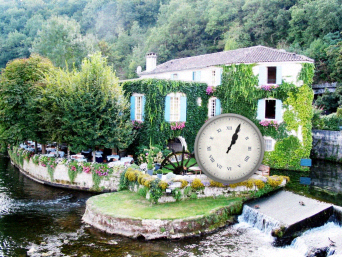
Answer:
1 h 04 min
